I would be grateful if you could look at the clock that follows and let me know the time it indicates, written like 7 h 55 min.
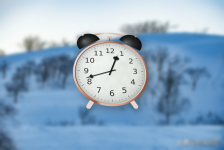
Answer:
12 h 42 min
